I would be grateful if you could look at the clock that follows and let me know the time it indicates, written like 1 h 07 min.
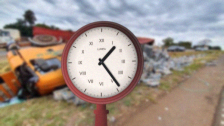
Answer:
1 h 24 min
